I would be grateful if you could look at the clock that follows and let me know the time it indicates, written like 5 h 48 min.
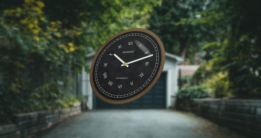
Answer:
10 h 12 min
